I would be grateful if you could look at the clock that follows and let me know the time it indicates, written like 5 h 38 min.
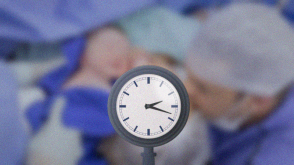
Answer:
2 h 18 min
